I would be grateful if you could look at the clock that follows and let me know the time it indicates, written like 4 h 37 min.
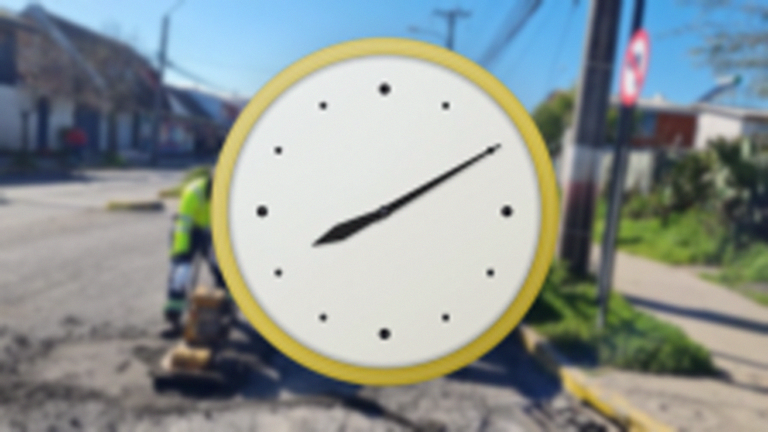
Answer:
8 h 10 min
